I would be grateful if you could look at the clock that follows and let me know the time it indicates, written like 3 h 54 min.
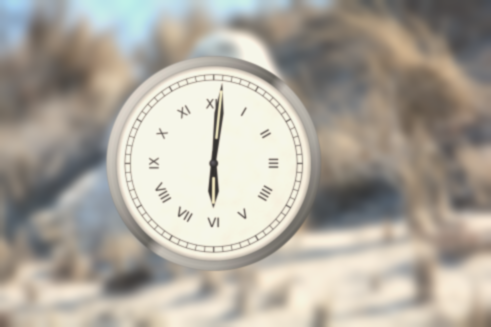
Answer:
6 h 01 min
